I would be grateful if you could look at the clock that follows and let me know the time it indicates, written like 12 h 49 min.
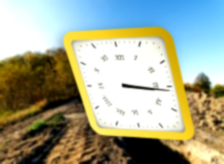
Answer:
3 h 16 min
